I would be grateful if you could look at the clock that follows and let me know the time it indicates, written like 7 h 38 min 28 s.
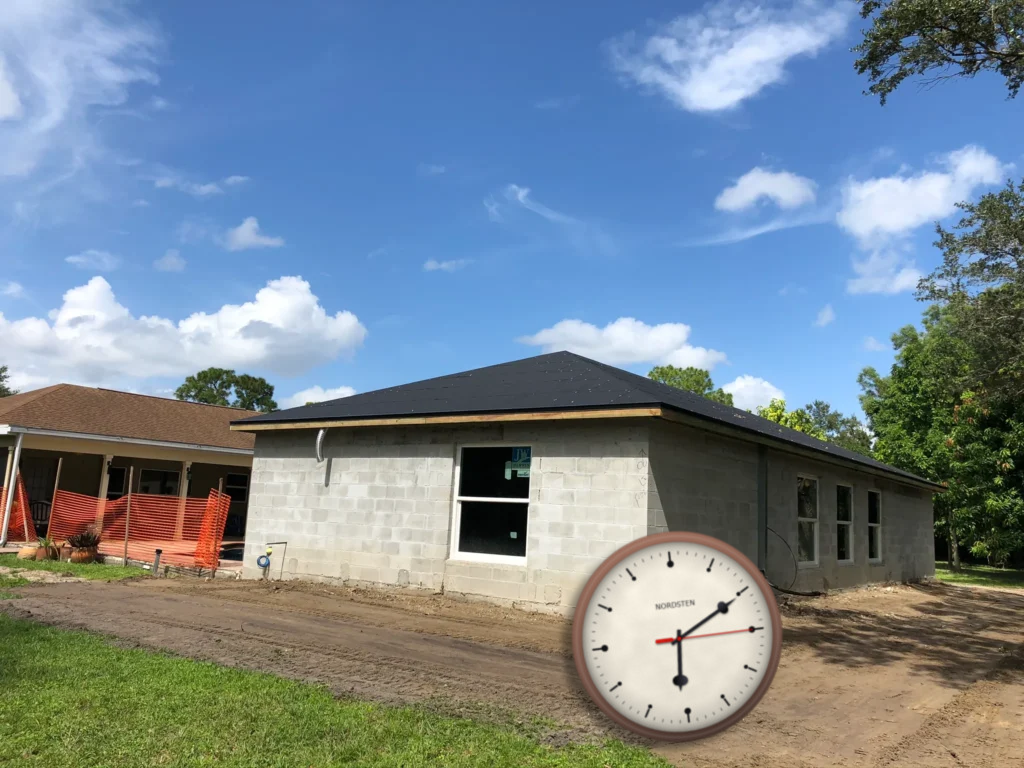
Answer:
6 h 10 min 15 s
